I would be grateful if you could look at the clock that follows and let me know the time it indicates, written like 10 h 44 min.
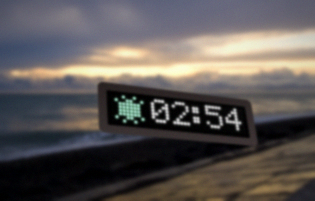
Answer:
2 h 54 min
